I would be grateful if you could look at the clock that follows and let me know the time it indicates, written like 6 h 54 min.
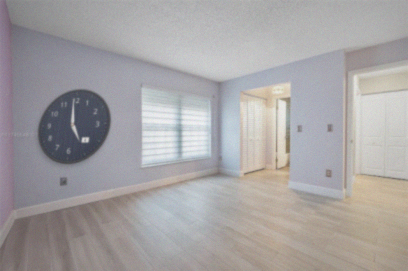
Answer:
4 h 59 min
